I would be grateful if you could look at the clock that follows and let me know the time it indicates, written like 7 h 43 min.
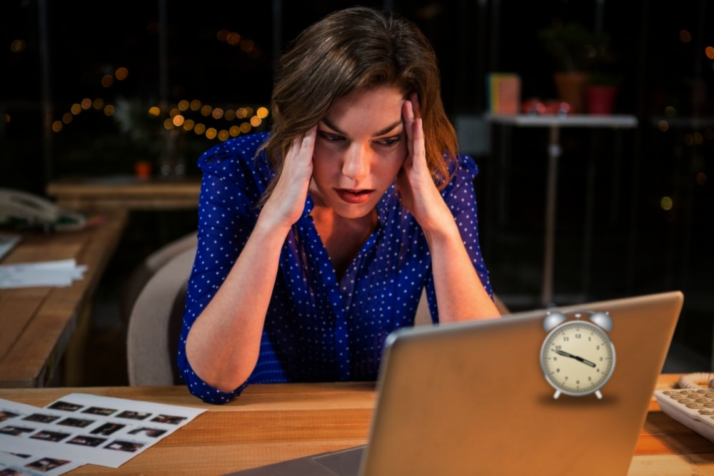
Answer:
3 h 48 min
